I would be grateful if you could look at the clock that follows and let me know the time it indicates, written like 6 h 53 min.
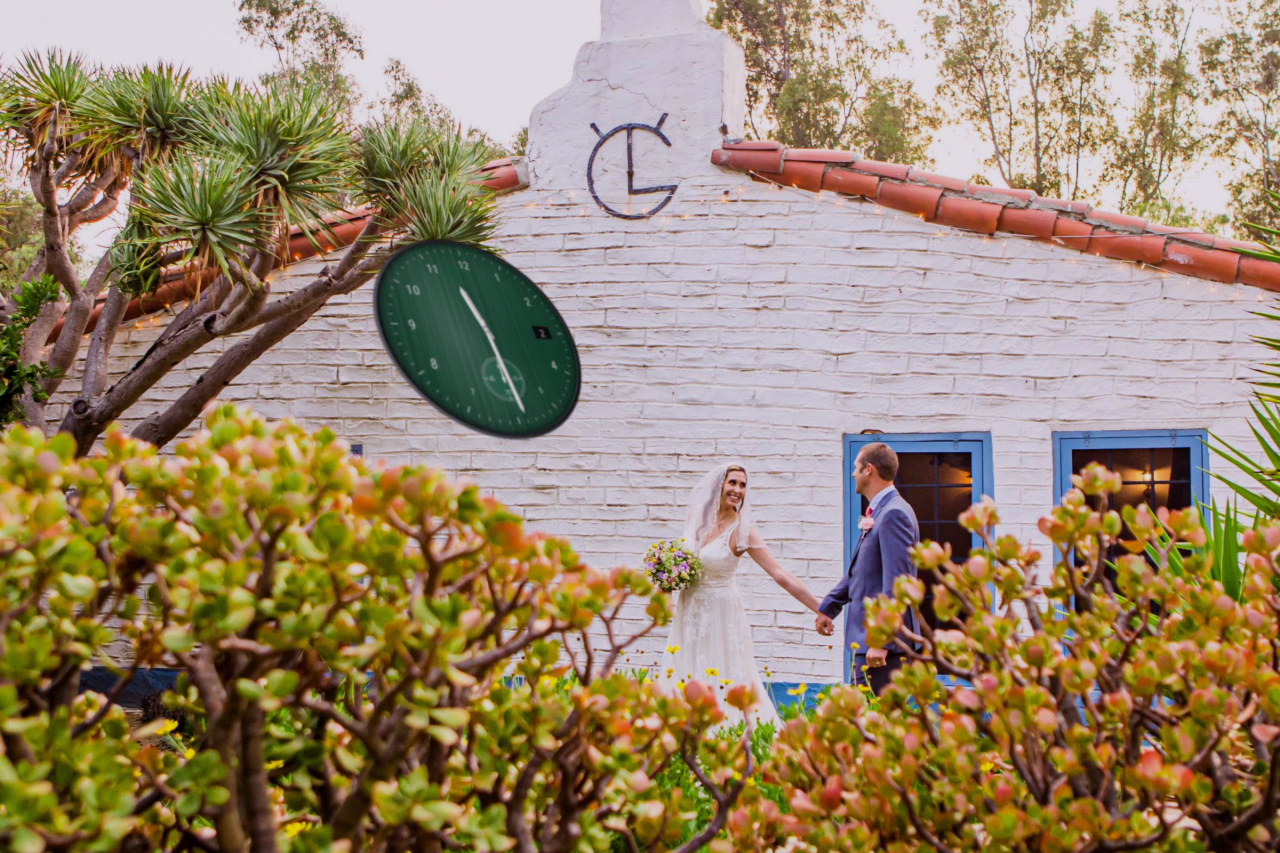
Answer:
11 h 29 min
